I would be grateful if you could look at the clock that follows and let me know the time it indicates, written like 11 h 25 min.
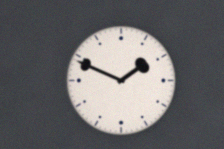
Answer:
1 h 49 min
